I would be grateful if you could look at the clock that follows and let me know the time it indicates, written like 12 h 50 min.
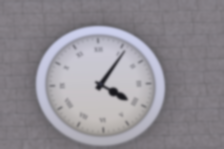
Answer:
4 h 06 min
